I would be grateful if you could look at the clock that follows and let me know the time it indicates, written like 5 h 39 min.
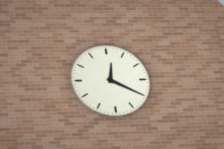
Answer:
12 h 20 min
